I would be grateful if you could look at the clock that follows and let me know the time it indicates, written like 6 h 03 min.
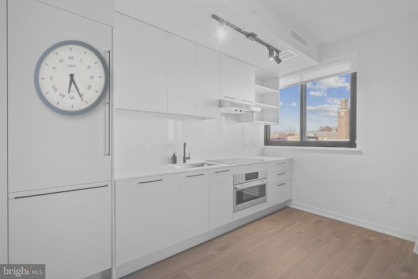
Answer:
6 h 26 min
